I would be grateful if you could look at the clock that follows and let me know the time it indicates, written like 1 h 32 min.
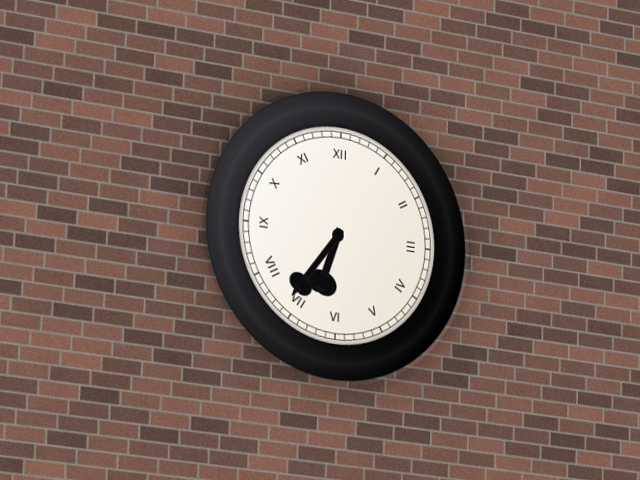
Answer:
6 h 36 min
